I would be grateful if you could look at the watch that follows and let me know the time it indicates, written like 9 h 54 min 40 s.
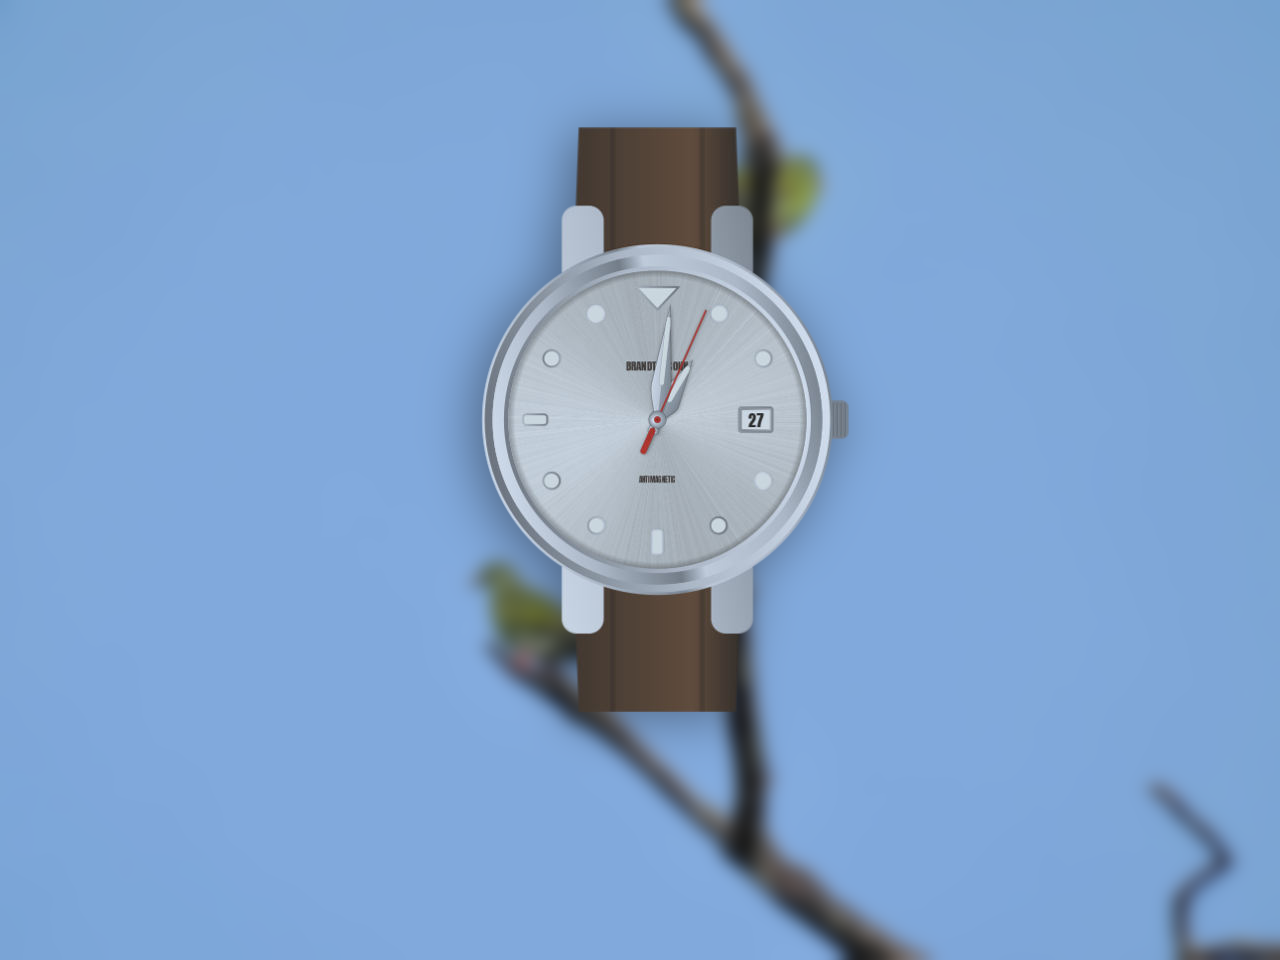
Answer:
1 h 01 min 04 s
